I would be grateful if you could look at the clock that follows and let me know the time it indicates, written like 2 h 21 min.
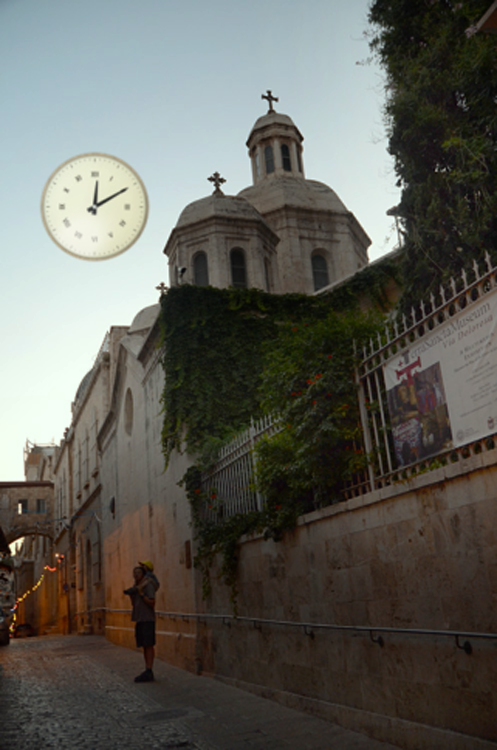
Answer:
12 h 10 min
